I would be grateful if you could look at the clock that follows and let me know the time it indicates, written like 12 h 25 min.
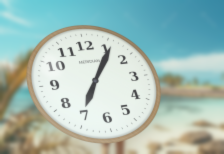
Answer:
7 h 06 min
